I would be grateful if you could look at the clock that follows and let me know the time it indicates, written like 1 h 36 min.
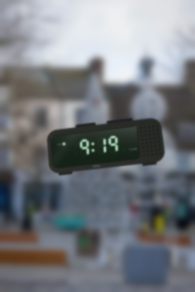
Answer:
9 h 19 min
